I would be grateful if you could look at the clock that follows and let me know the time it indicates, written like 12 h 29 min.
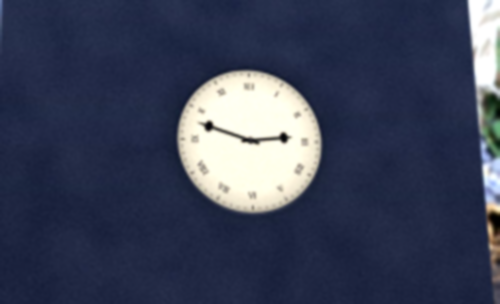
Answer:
2 h 48 min
